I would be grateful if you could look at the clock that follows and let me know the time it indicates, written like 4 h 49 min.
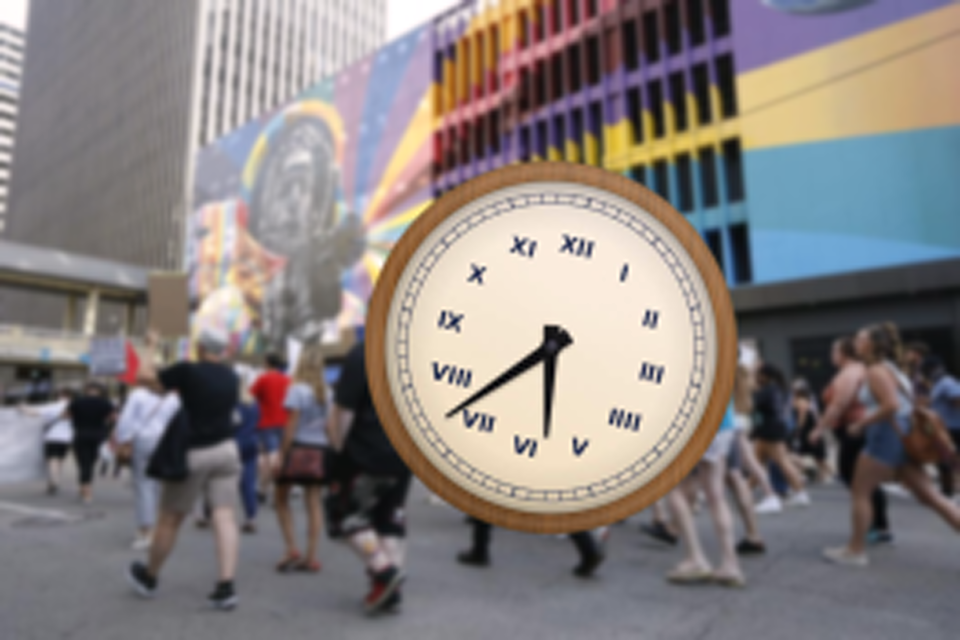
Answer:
5 h 37 min
